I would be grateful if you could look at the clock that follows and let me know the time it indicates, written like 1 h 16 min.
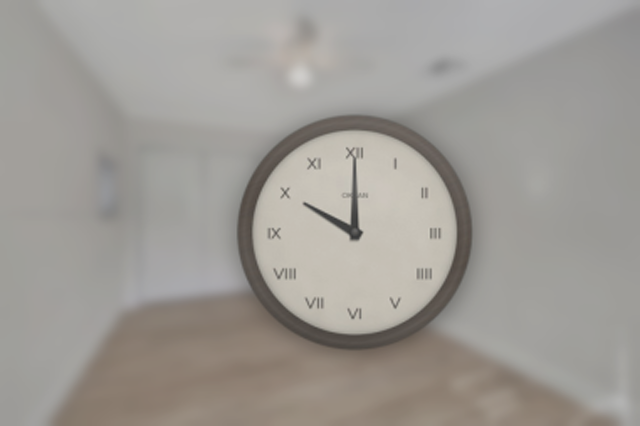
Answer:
10 h 00 min
